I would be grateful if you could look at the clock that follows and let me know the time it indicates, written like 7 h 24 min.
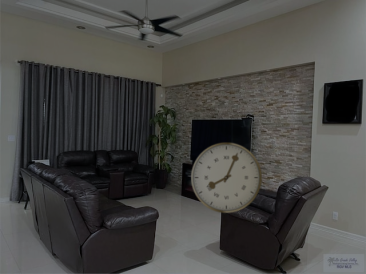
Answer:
8 h 04 min
